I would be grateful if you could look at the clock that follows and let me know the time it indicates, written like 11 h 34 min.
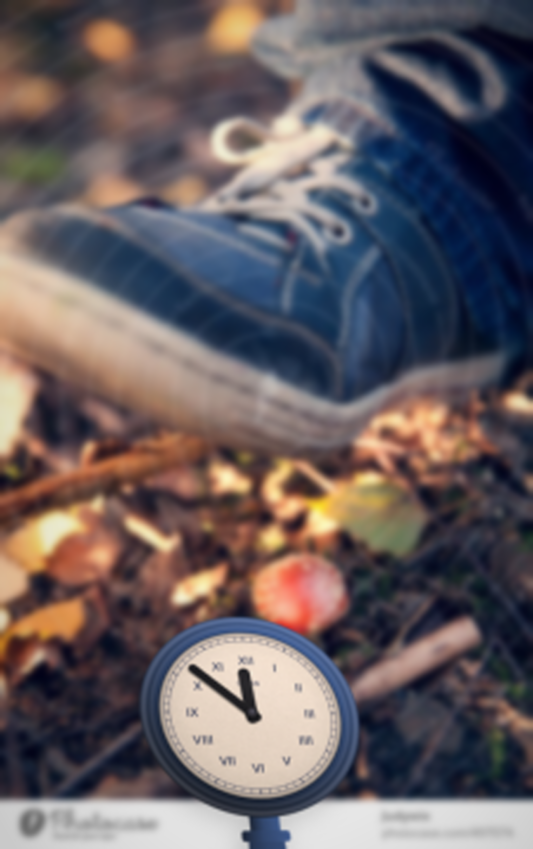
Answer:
11 h 52 min
